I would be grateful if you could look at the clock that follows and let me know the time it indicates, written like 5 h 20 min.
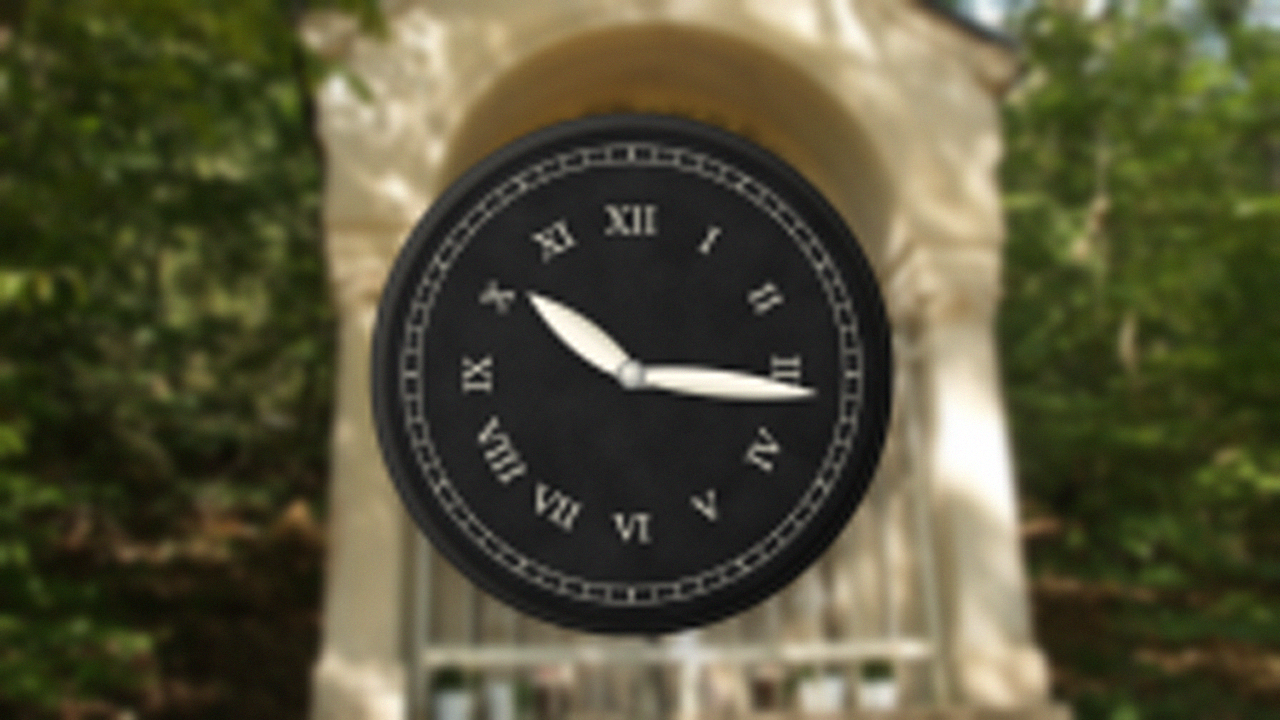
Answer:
10 h 16 min
